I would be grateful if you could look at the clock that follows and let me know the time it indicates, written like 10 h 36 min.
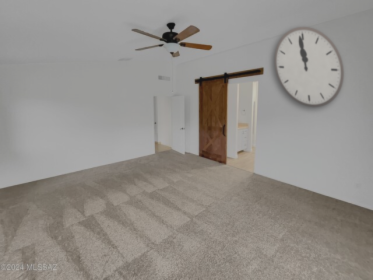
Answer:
11 h 59 min
